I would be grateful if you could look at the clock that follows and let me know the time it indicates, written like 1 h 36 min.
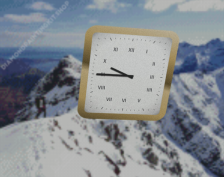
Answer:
9 h 45 min
